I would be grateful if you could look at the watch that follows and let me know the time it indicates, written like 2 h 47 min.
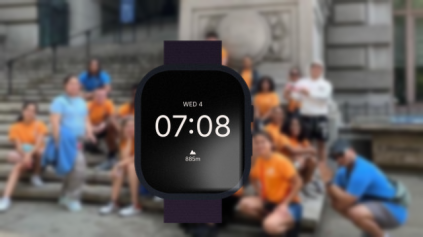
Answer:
7 h 08 min
